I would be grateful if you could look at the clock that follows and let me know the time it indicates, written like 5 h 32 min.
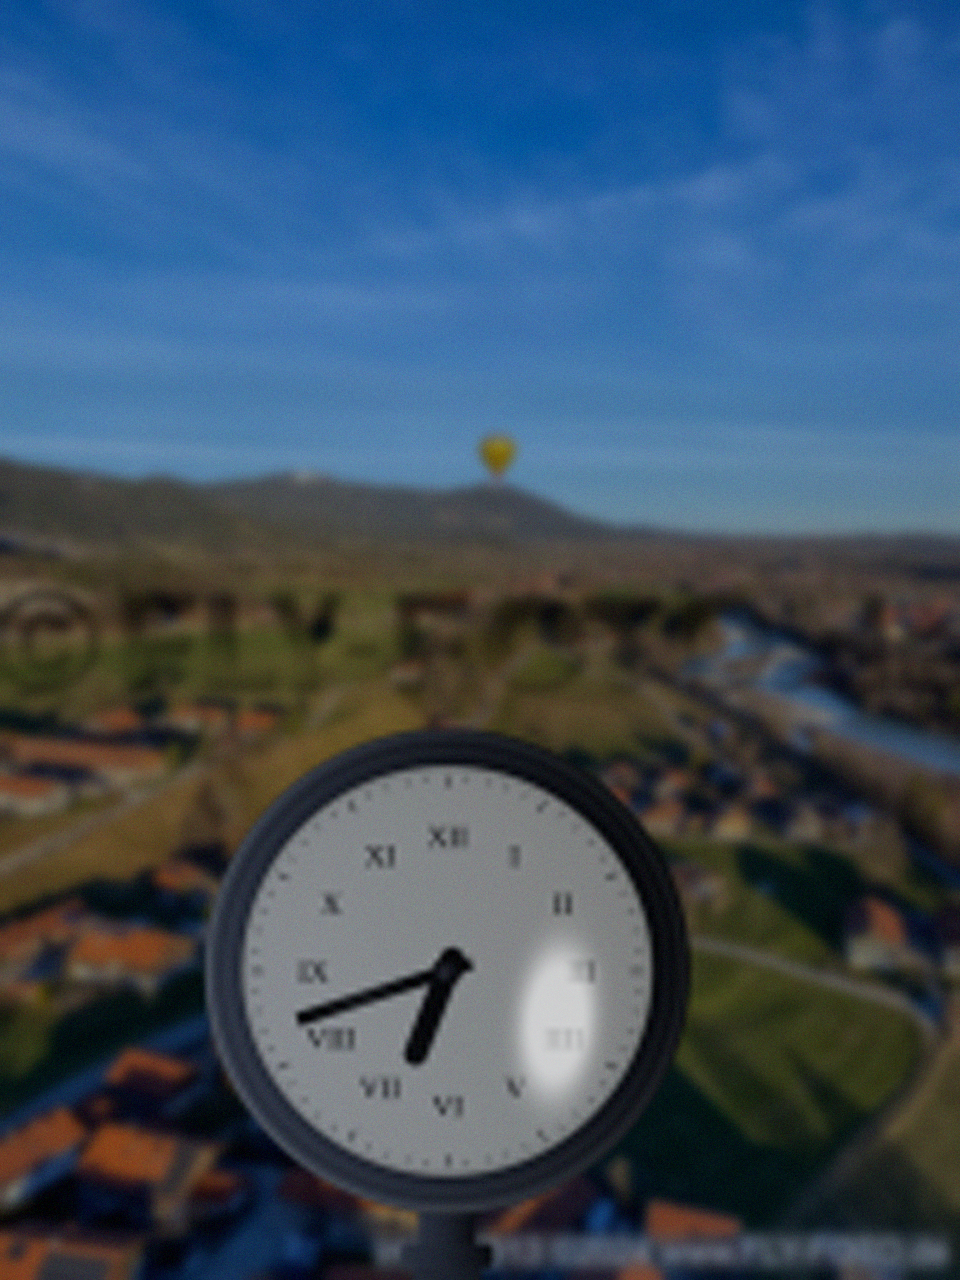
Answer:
6 h 42 min
